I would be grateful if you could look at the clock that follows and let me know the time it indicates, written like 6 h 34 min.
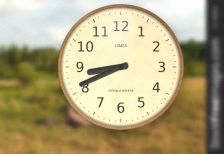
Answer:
8 h 41 min
